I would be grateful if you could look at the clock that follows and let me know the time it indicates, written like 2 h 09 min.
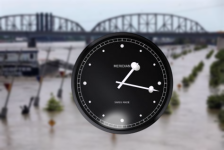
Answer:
1 h 17 min
